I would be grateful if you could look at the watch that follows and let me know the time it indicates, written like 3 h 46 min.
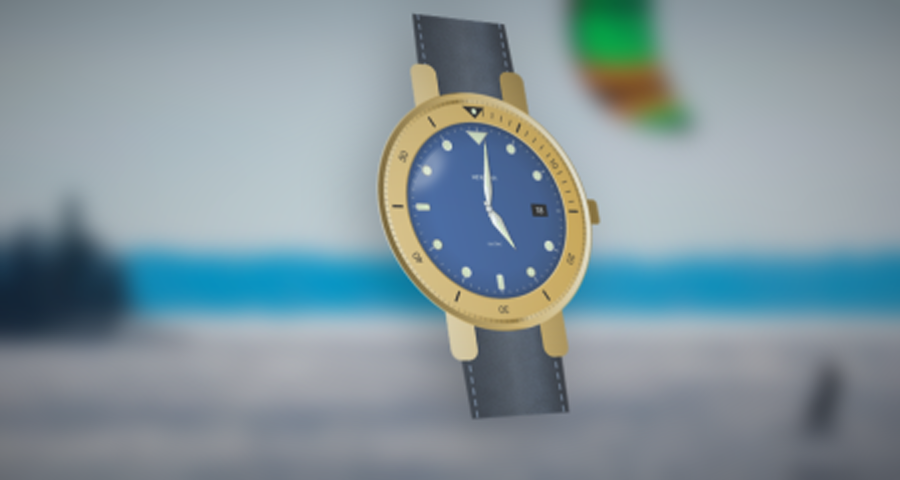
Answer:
5 h 01 min
